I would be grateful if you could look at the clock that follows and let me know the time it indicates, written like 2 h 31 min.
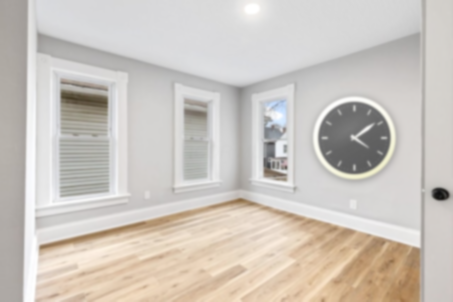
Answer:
4 h 09 min
